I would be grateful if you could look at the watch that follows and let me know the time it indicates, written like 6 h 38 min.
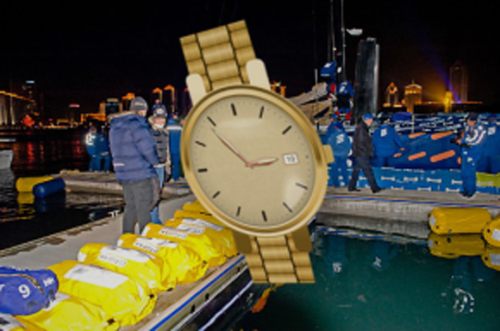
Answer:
2 h 54 min
